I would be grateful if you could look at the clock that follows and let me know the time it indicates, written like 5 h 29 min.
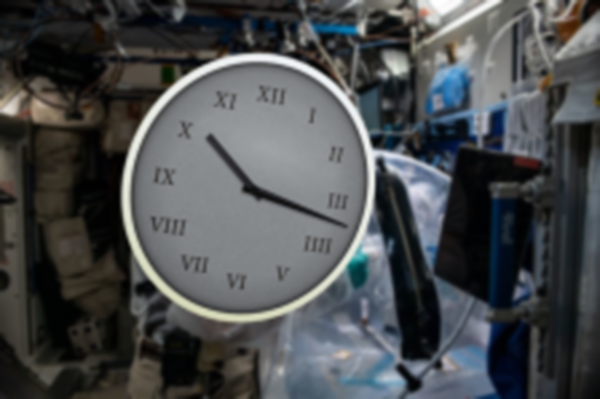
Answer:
10 h 17 min
